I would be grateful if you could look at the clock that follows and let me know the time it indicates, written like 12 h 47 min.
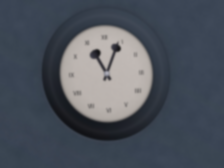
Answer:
11 h 04 min
